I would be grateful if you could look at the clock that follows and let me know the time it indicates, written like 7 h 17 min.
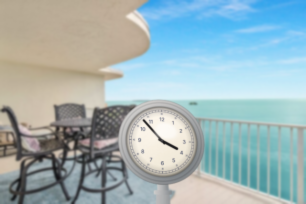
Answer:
3 h 53 min
